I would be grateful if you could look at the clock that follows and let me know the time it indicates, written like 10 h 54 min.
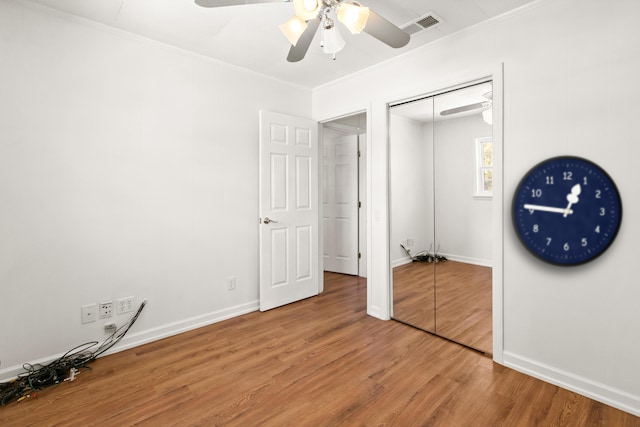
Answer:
12 h 46 min
